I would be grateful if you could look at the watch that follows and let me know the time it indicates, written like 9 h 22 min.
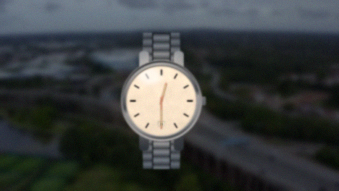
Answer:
12 h 30 min
